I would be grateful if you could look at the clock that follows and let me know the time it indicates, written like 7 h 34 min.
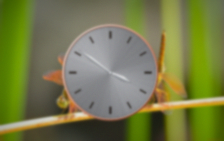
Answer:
3 h 51 min
